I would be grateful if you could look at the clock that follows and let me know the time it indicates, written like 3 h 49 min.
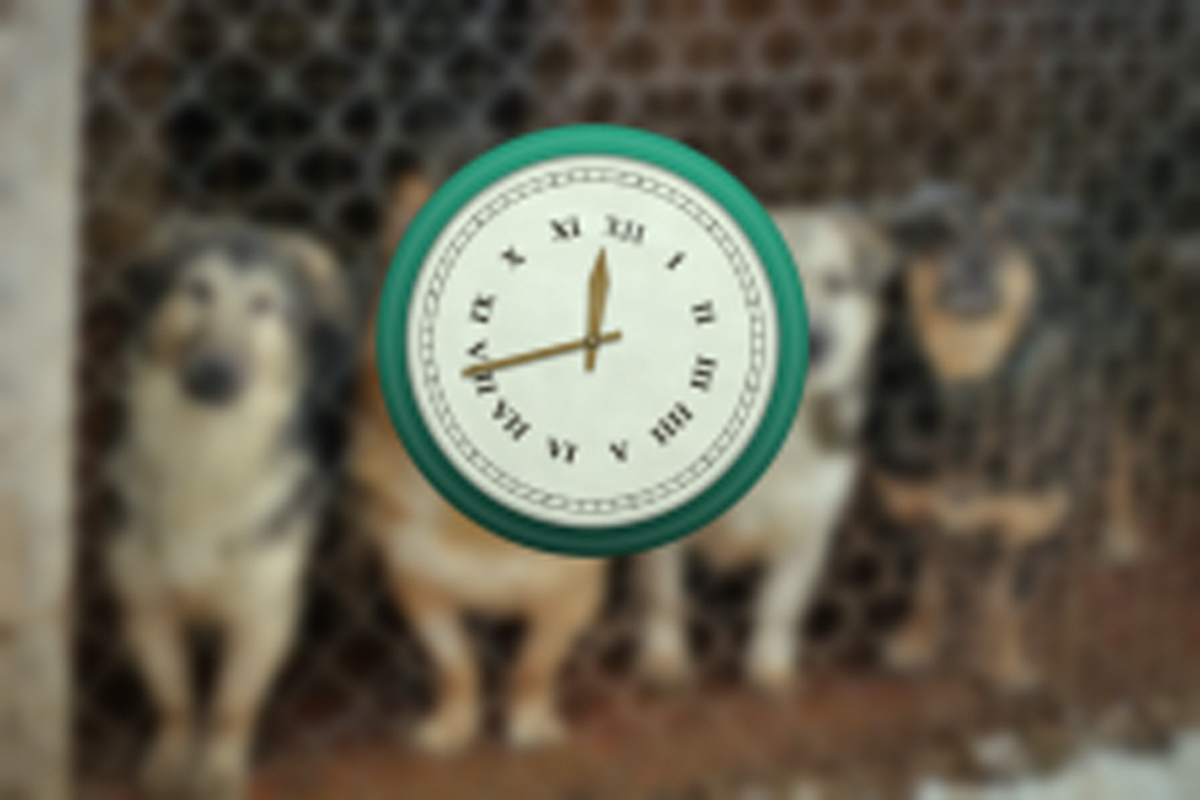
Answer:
11 h 40 min
